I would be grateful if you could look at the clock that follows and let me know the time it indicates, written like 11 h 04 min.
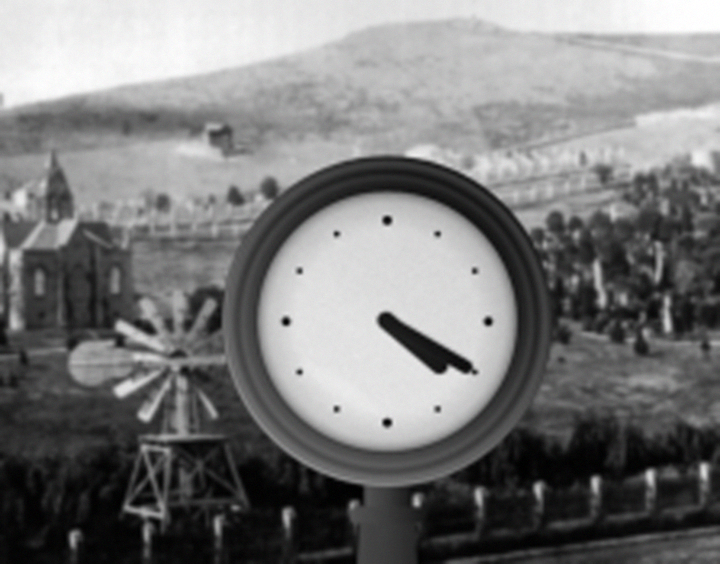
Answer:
4 h 20 min
